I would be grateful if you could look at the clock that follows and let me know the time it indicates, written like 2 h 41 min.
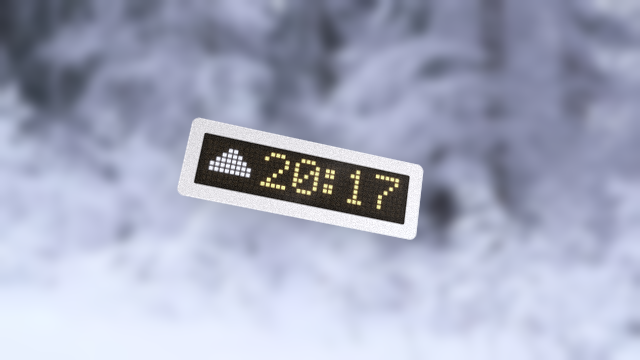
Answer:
20 h 17 min
